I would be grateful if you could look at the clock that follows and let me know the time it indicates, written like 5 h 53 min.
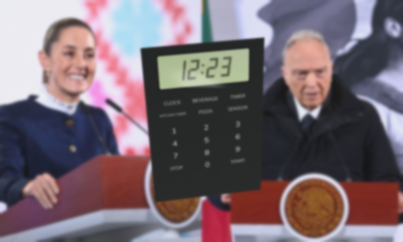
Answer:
12 h 23 min
